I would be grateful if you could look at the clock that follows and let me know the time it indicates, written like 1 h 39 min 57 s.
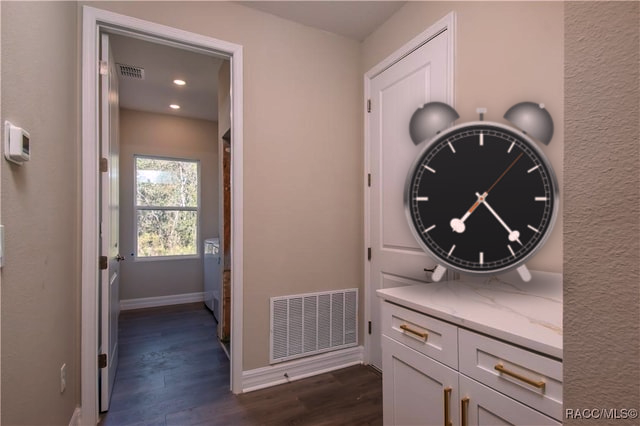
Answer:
7 h 23 min 07 s
